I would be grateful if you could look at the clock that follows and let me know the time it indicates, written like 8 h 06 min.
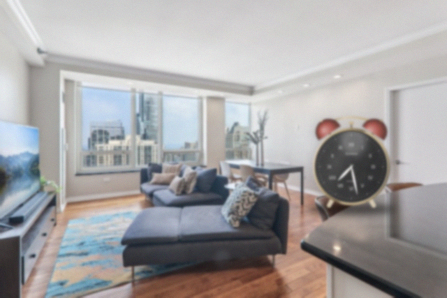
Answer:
7 h 28 min
